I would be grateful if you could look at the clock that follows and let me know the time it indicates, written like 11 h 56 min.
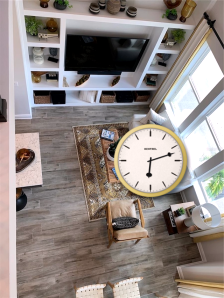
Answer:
6 h 12 min
